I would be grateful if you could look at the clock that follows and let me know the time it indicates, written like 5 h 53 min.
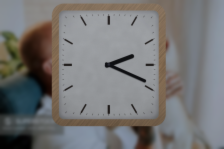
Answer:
2 h 19 min
